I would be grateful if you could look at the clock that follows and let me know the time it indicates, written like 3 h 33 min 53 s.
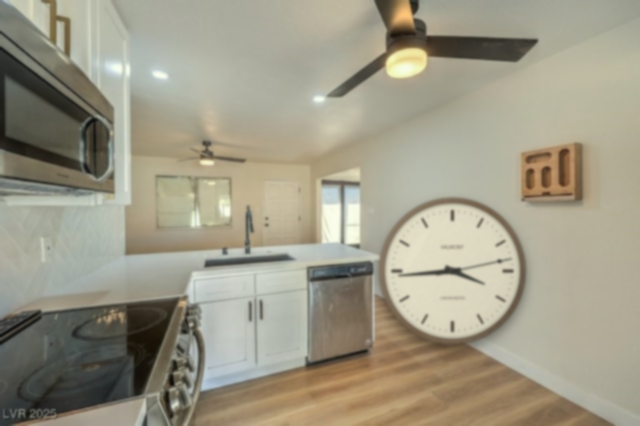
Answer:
3 h 44 min 13 s
